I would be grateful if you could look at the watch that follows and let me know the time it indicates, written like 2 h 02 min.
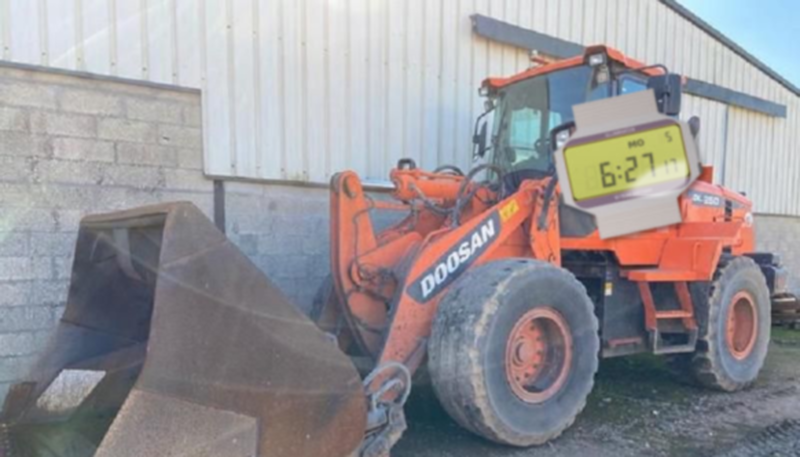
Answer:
6 h 27 min
